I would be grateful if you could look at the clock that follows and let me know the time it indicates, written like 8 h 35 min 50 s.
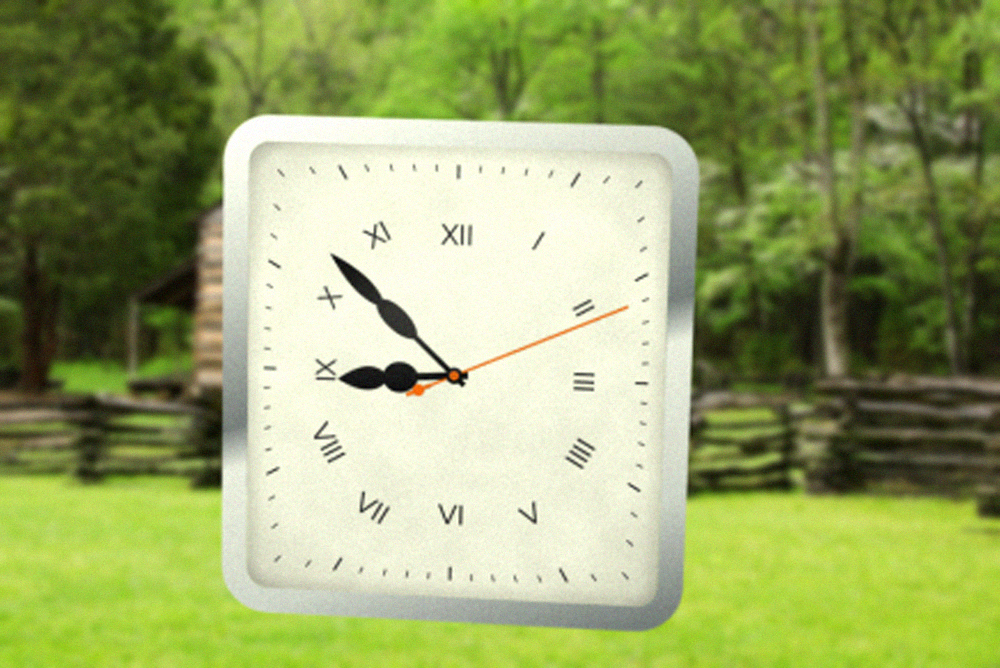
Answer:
8 h 52 min 11 s
